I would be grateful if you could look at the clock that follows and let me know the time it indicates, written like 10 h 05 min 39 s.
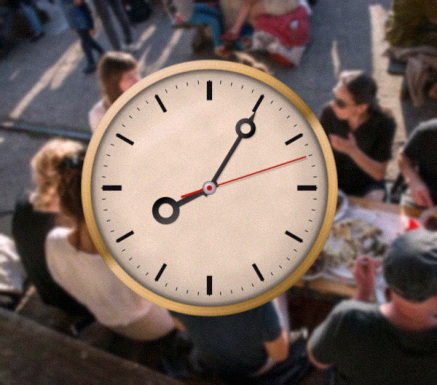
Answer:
8 h 05 min 12 s
